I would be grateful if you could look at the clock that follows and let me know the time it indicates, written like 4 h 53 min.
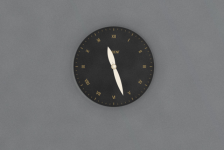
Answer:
11 h 27 min
